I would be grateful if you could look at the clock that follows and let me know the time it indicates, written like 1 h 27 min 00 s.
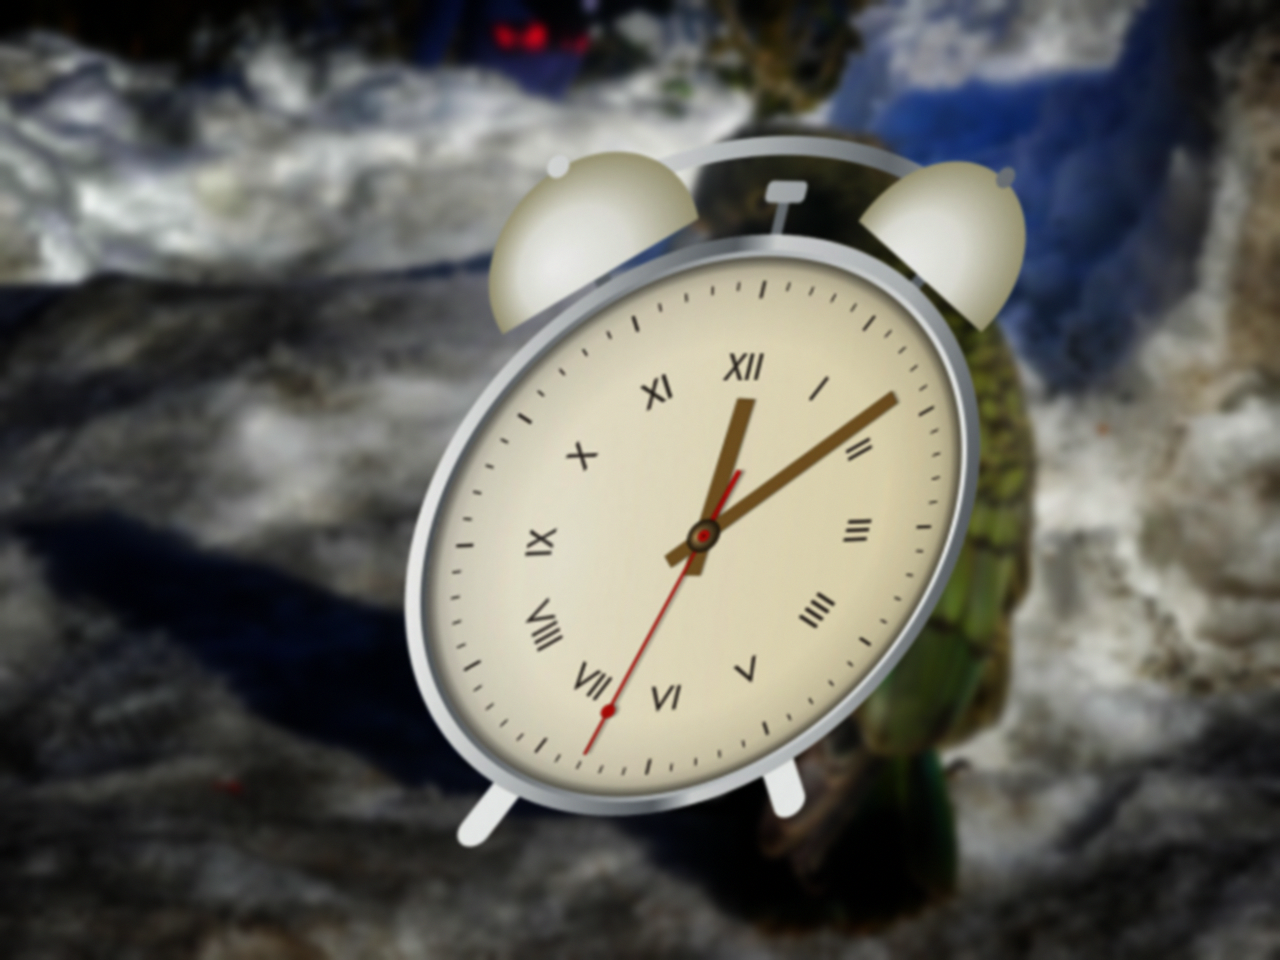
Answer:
12 h 08 min 33 s
